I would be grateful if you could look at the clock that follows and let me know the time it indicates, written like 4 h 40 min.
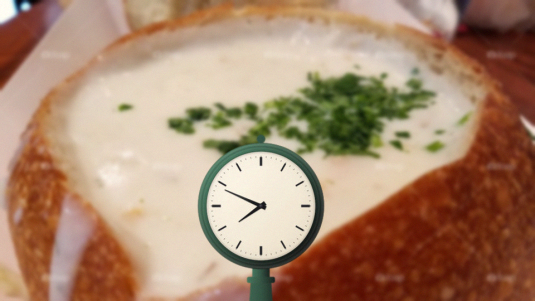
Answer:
7 h 49 min
